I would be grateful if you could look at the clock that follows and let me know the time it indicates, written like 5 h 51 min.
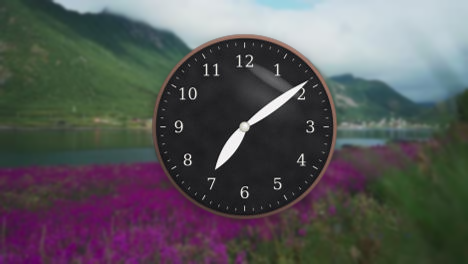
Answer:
7 h 09 min
